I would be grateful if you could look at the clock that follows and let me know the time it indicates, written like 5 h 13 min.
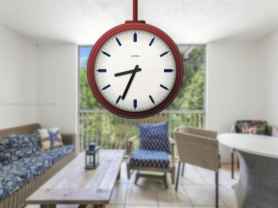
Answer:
8 h 34 min
